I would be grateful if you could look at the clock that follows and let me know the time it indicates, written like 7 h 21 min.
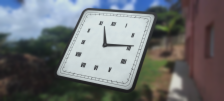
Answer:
11 h 14 min
